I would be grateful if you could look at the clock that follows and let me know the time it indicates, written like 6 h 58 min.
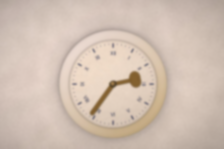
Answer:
2 h 36 min
